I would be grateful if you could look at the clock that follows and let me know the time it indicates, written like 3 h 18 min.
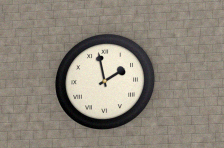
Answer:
1 h 58 min
